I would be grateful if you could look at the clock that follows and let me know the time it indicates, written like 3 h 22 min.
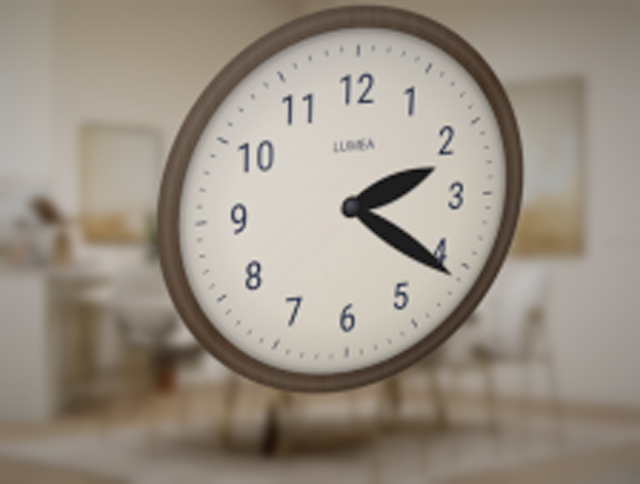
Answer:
2 h 21 min
